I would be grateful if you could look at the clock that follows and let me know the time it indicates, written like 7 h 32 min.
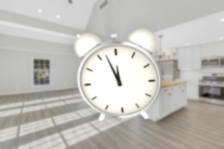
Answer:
11 h 57 min
